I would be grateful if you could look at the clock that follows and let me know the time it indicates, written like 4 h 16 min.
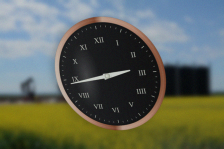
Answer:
2 h 44 min
